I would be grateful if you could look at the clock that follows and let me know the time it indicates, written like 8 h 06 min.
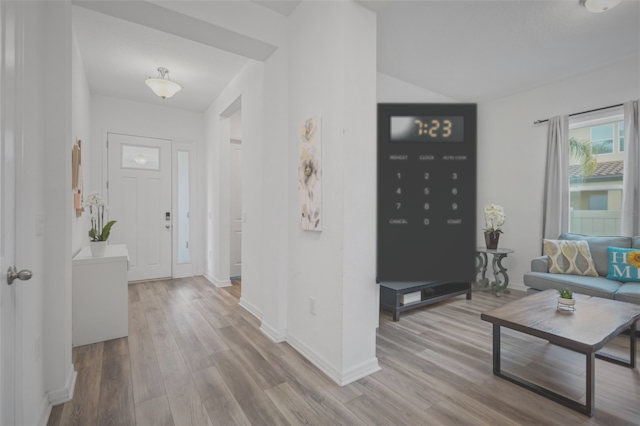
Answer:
7 h 23 min
